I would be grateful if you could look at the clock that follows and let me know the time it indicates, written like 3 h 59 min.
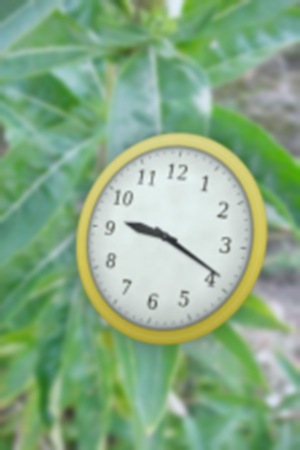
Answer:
9 h 19 min
